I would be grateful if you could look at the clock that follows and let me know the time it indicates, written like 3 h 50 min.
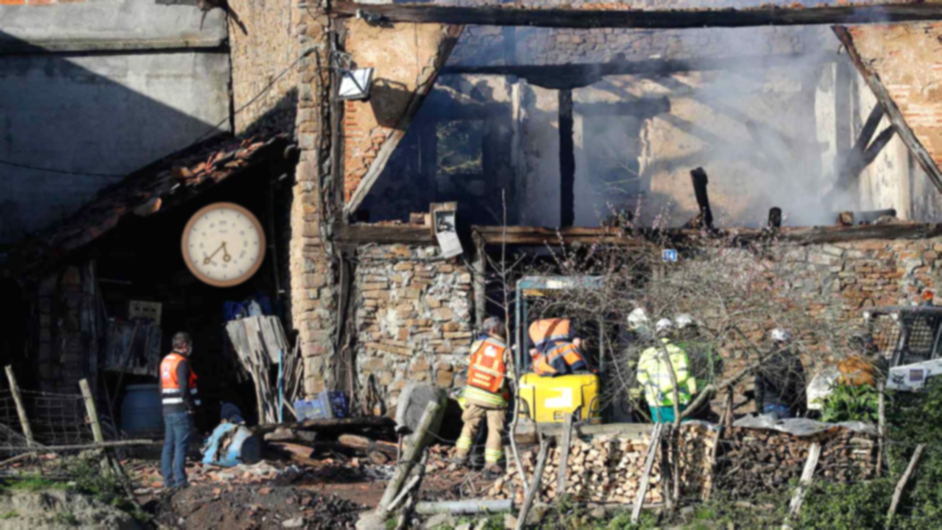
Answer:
5 h 38 min
